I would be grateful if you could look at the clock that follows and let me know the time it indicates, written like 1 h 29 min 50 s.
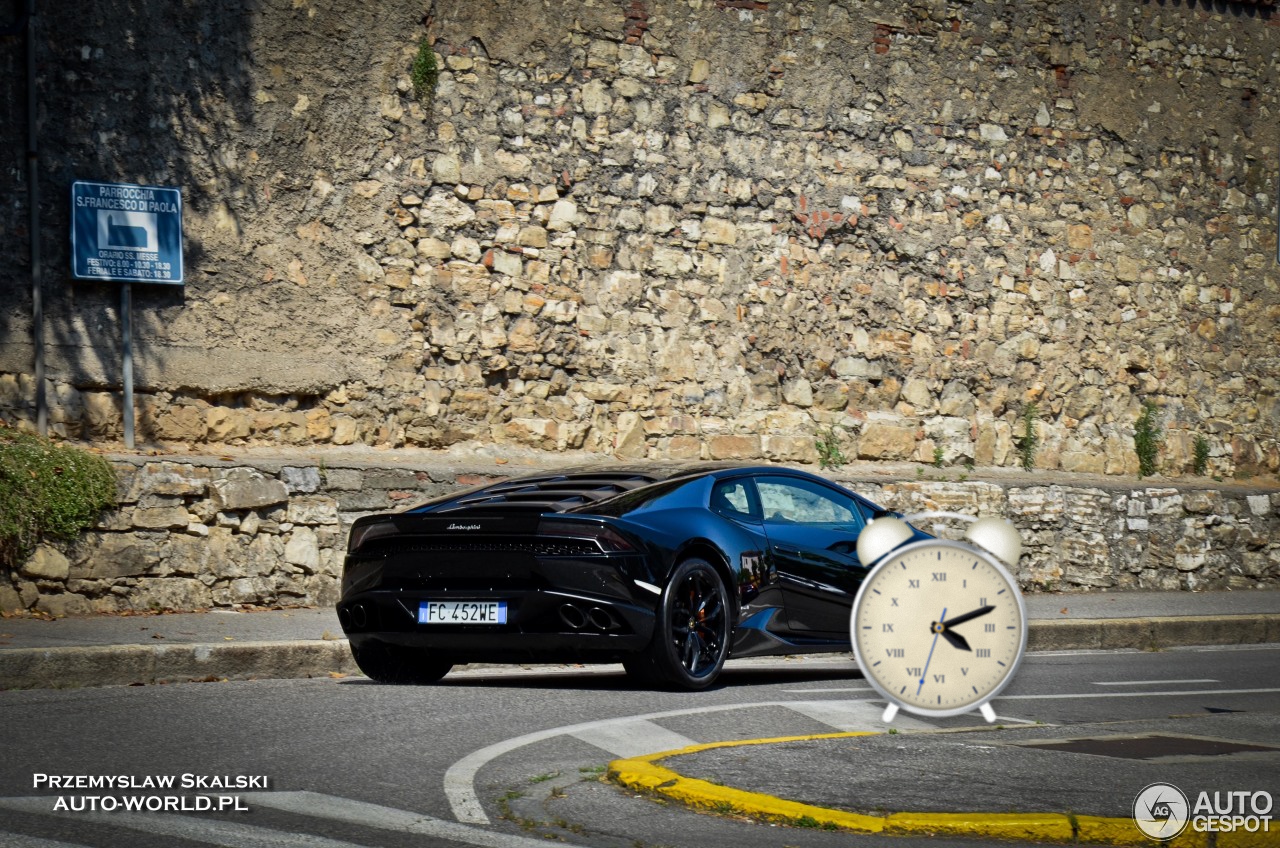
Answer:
4 h 11 min 33 s
